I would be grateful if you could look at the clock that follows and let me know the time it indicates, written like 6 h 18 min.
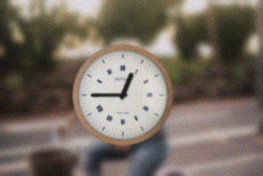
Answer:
12 h 45 min
